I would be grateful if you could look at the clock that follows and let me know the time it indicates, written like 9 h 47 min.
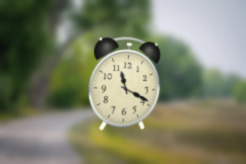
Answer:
11 h 19 min
